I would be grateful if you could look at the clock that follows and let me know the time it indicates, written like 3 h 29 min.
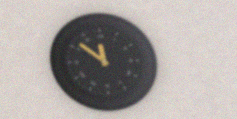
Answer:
11 h 52 min
